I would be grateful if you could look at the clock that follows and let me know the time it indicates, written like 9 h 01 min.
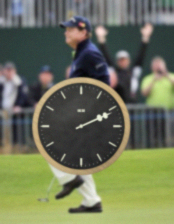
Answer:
2 h 11 min
